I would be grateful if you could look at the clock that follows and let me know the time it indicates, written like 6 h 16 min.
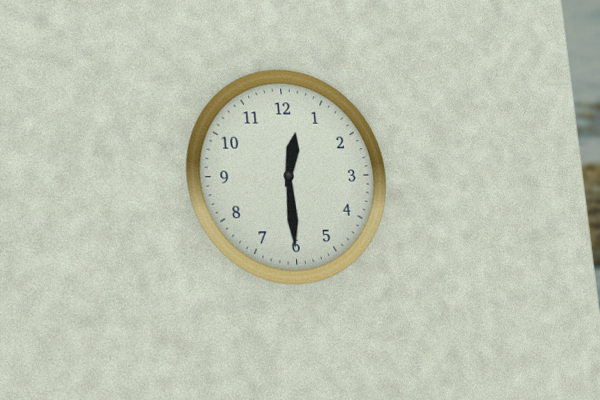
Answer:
12 h 30 min
